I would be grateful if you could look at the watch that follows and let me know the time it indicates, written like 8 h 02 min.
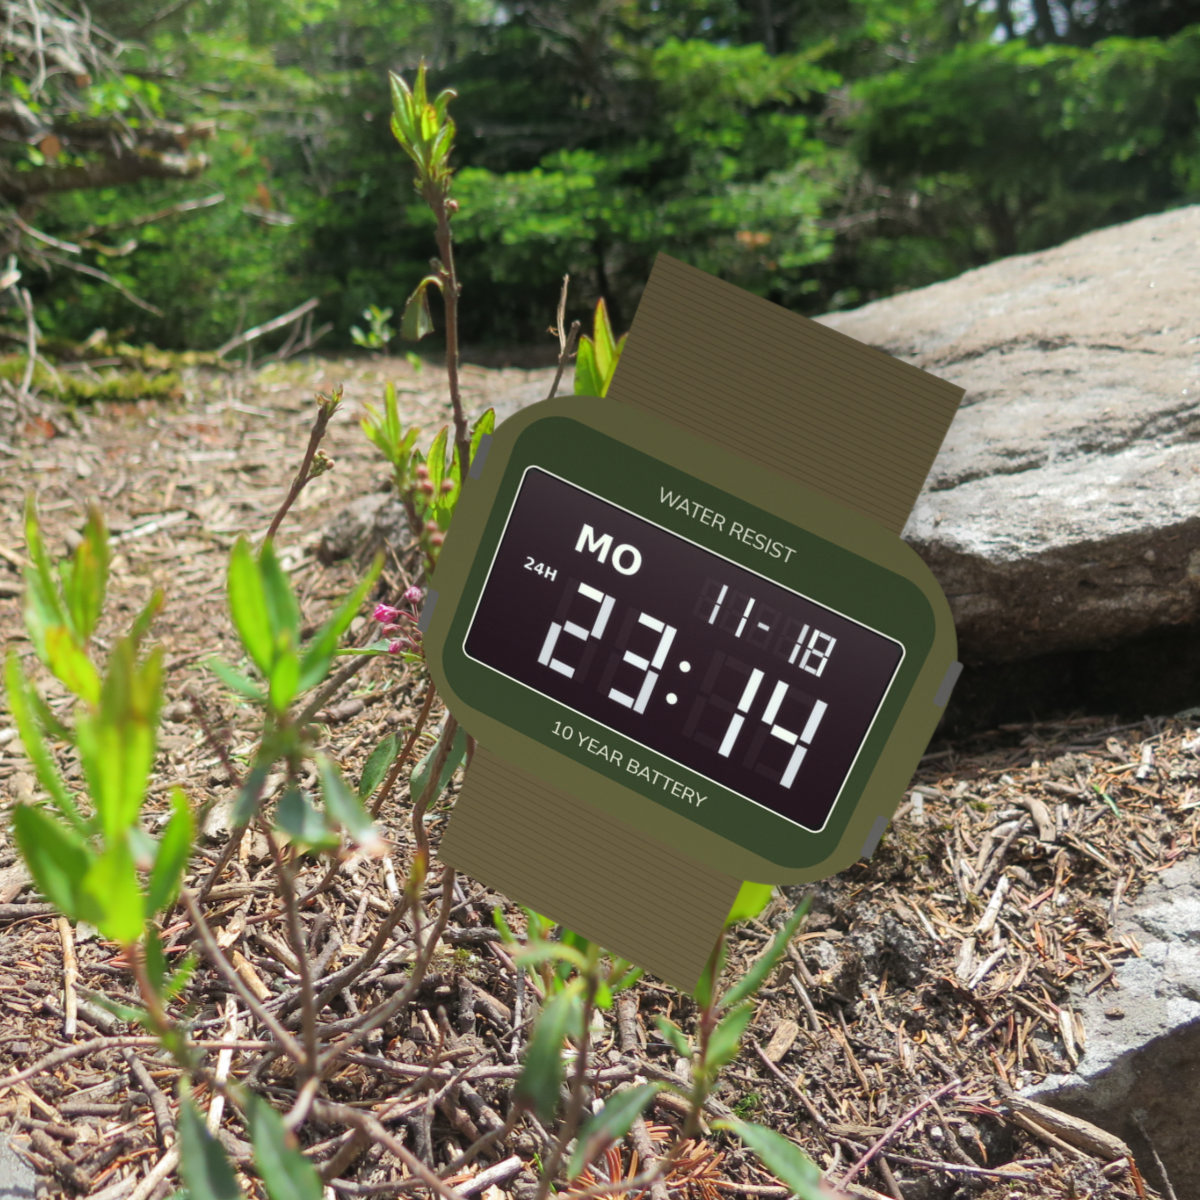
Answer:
23 h 14 min
